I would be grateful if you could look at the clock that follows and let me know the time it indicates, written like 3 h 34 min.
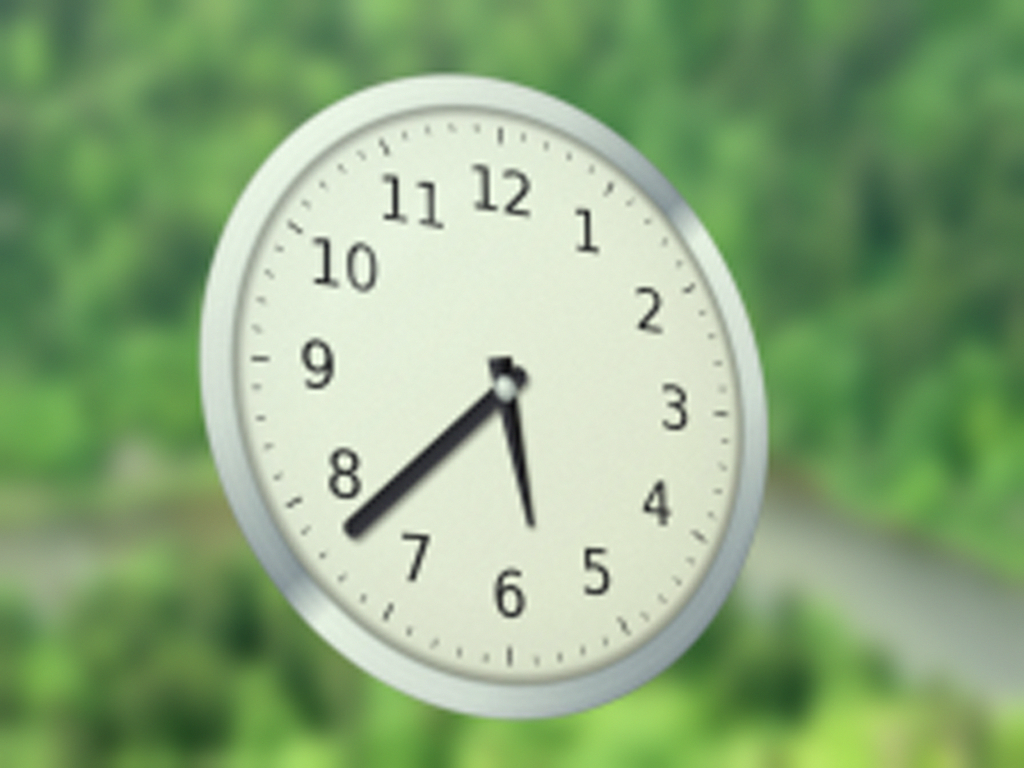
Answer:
5 h 38 min
